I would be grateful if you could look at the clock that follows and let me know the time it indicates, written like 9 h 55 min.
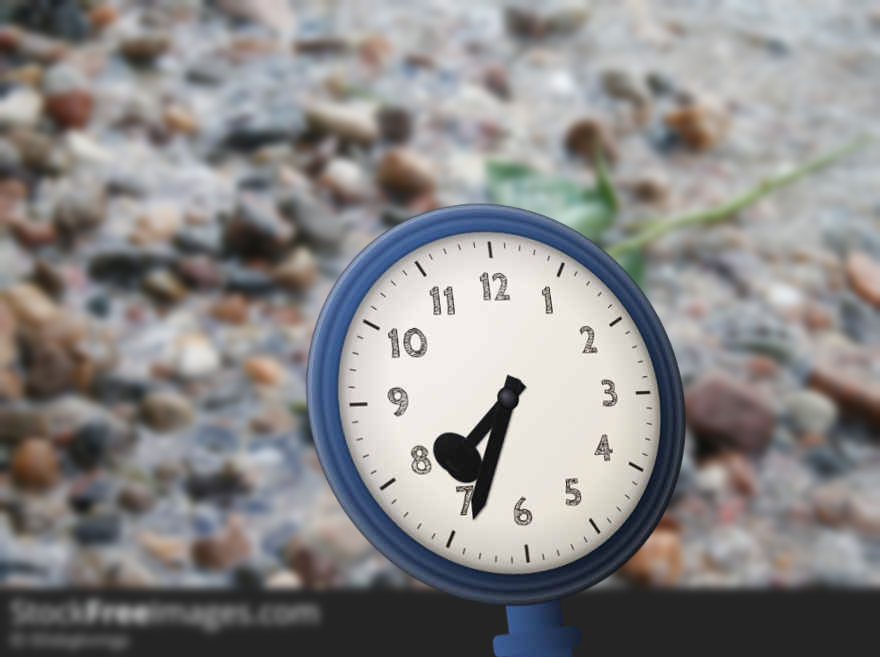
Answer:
7 h 34 min
